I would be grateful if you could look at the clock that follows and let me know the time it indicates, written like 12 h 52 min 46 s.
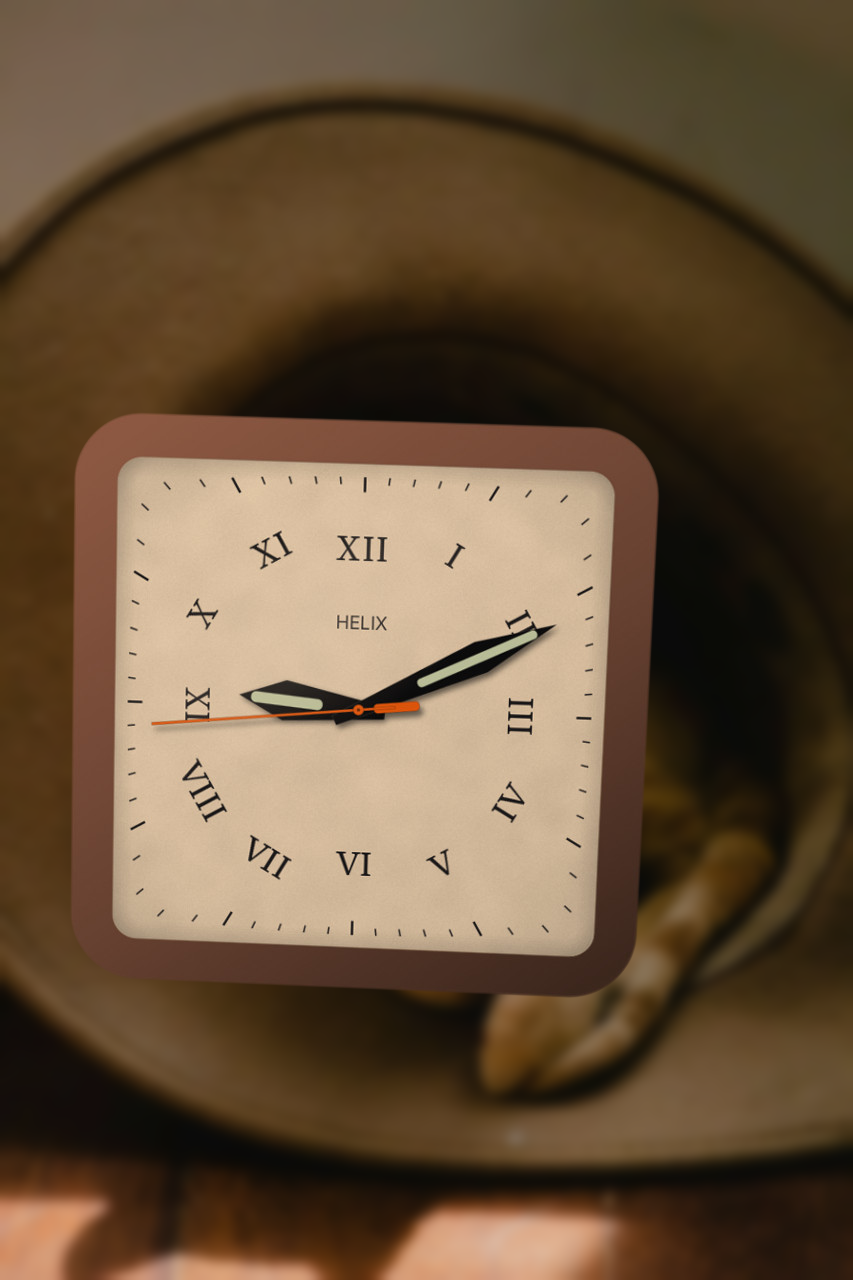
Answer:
9 h 10 min 44 s
